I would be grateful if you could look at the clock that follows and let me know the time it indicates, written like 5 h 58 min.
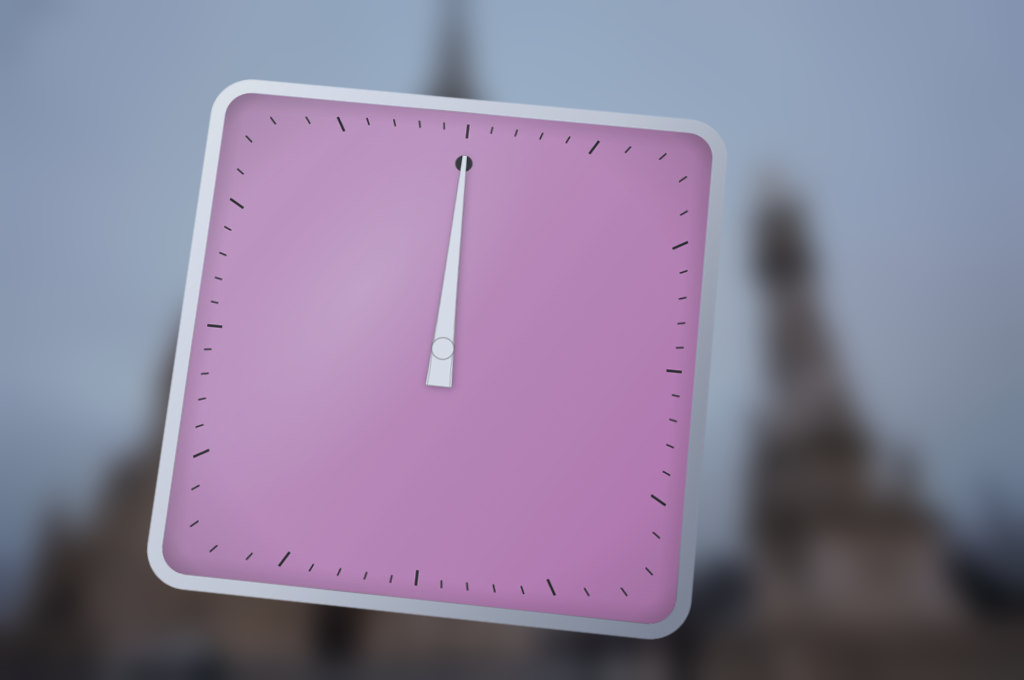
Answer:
12 h 00 min
